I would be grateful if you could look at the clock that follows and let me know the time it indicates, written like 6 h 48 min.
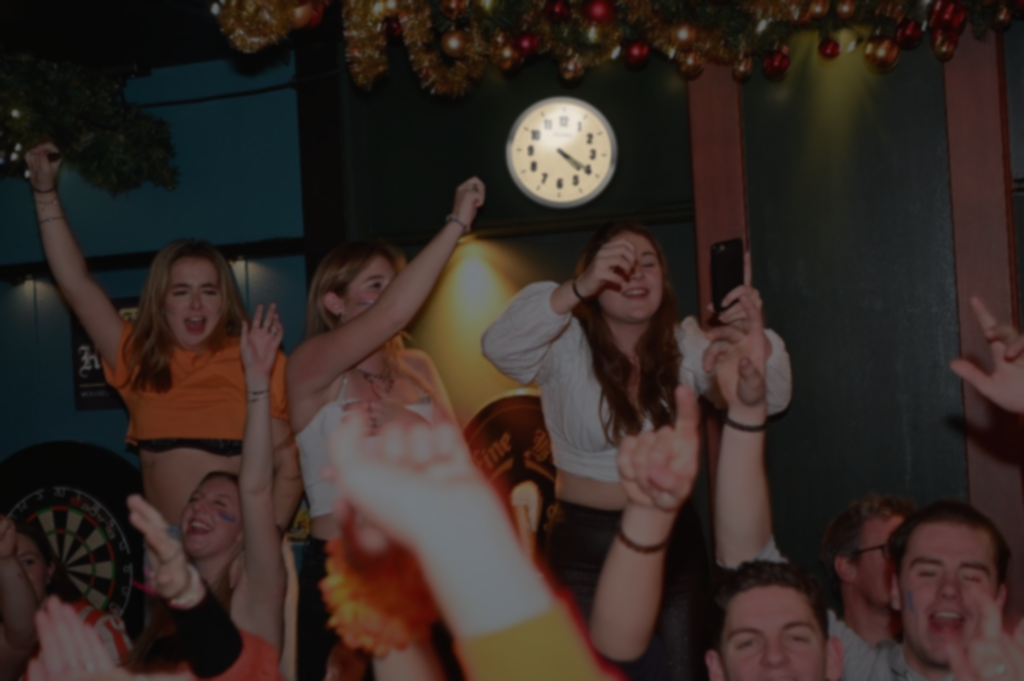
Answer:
4 h 20 min
